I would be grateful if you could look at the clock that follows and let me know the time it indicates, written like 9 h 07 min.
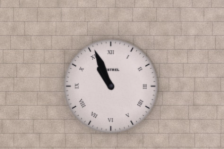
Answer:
10 h 56 min
